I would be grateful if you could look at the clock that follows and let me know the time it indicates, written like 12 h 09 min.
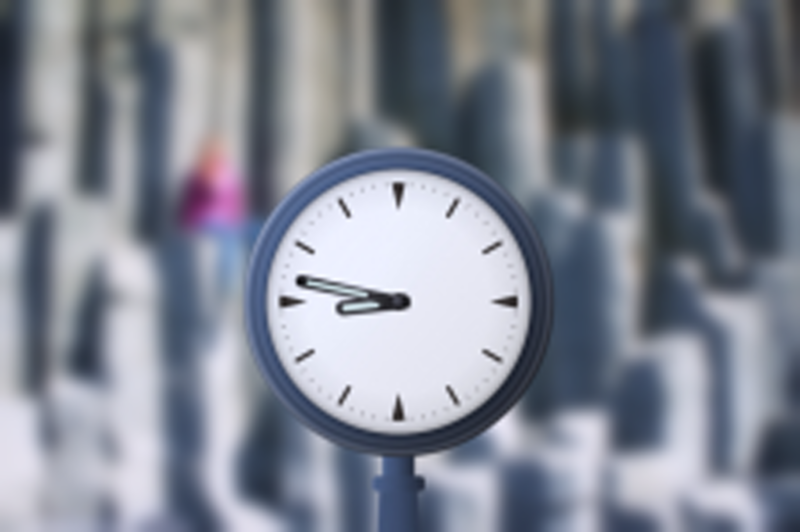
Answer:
8 h 47 min
